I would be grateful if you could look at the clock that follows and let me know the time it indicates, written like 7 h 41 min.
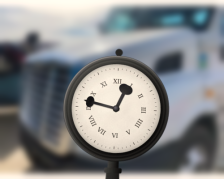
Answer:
12 h 47 min
